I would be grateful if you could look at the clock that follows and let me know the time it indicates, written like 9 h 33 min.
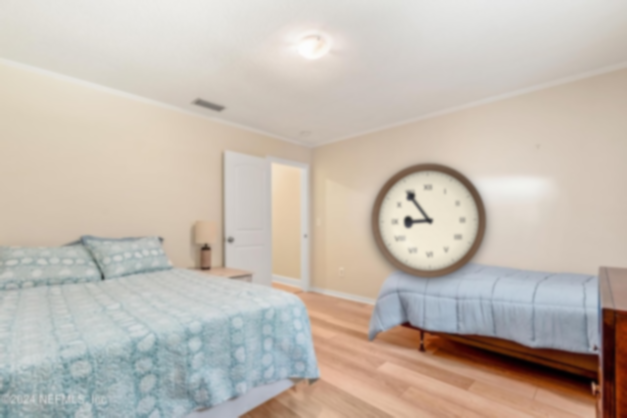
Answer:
8 h 54 min
